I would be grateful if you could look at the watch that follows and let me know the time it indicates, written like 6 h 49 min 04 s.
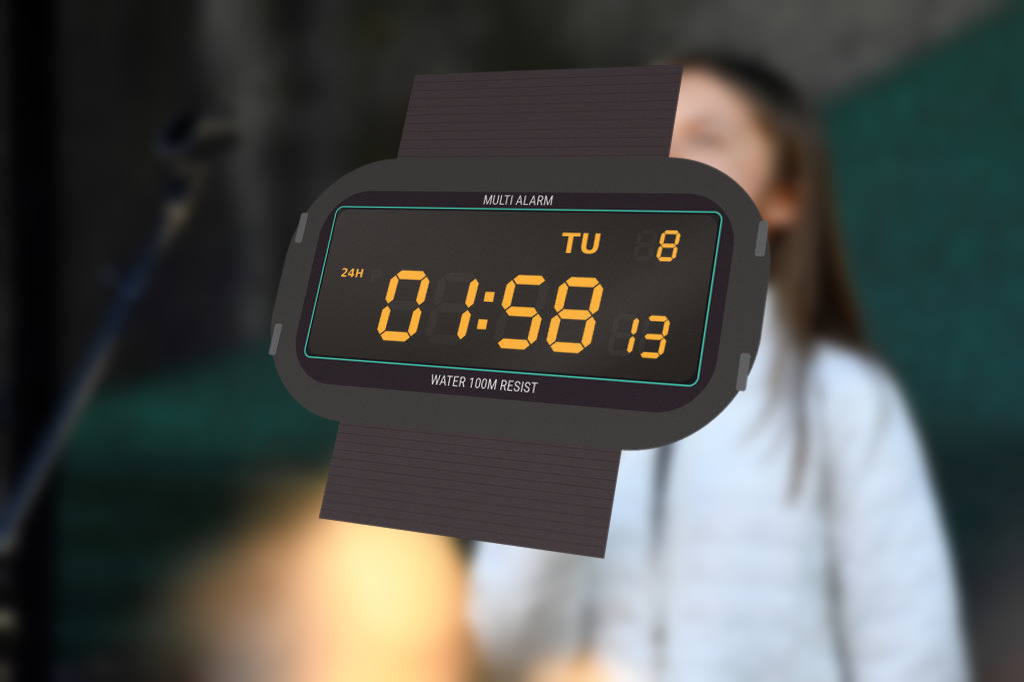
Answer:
1 h 58 min 13 s
